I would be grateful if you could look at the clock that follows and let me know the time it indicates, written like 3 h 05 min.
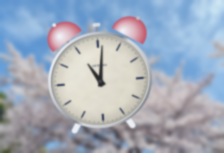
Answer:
11 h 01 min
